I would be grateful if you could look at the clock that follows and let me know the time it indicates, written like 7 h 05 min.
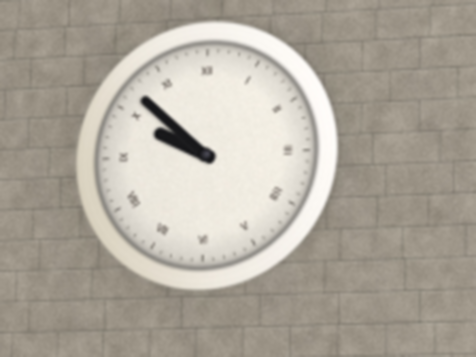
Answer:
9 h 52 min
